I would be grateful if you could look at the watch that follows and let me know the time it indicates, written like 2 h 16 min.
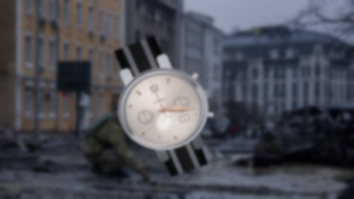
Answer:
3 h 18 min
